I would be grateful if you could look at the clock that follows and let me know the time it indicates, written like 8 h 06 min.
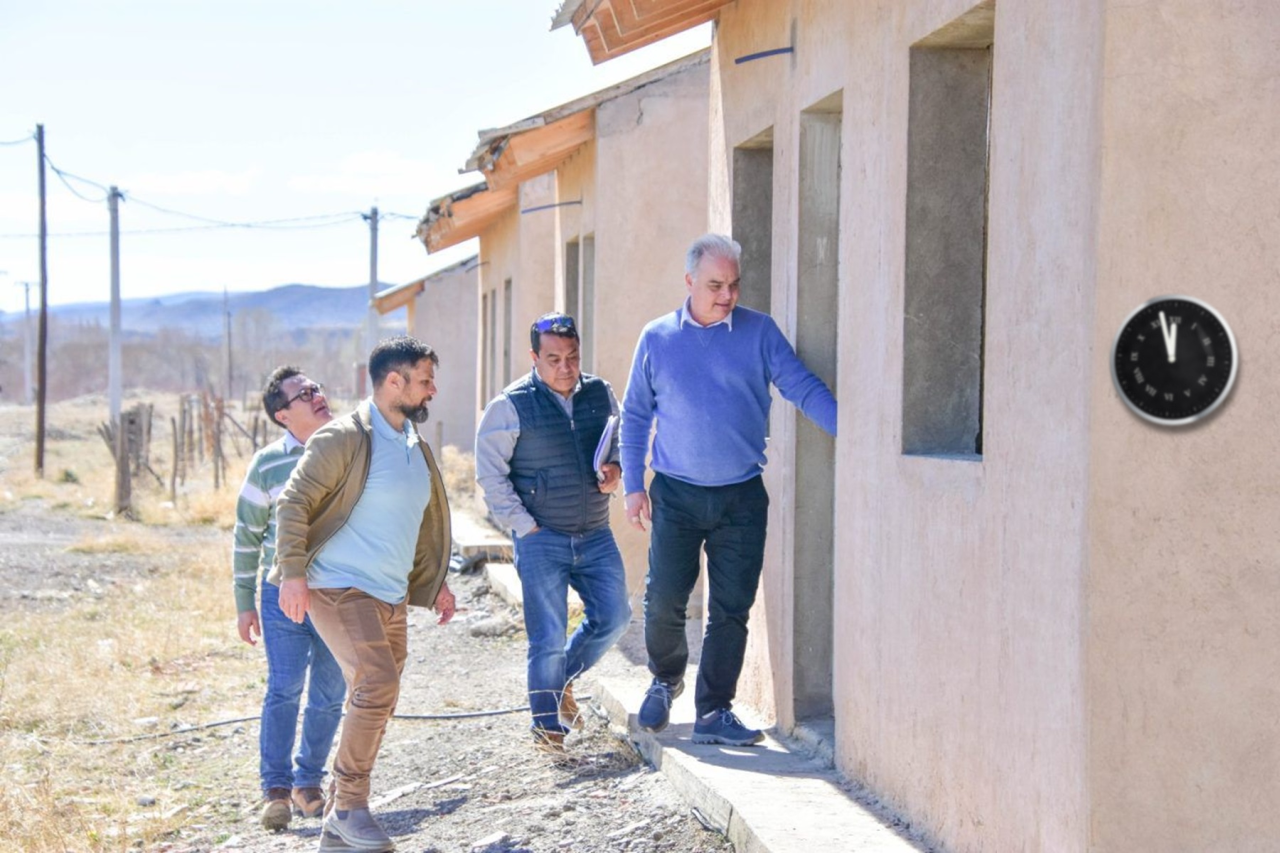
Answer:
11 h 57 min
